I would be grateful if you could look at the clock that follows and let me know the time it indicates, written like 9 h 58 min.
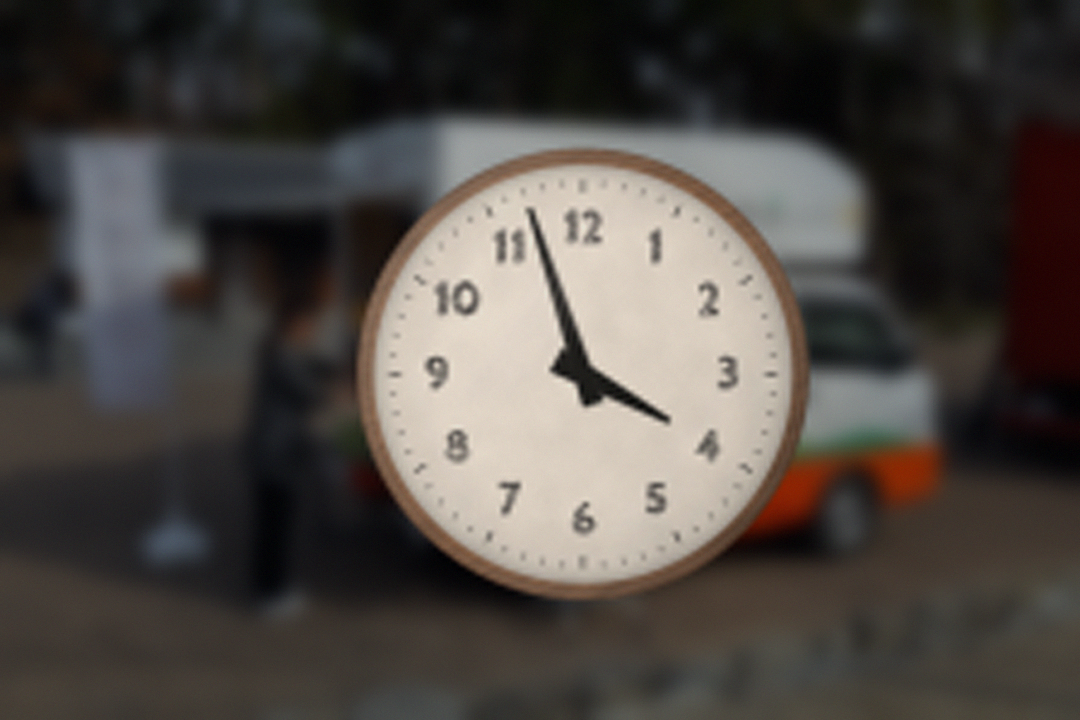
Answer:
3 h 57 min
